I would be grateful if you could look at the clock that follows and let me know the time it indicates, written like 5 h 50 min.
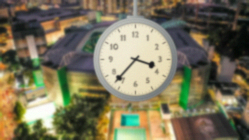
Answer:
3 h 37 min
